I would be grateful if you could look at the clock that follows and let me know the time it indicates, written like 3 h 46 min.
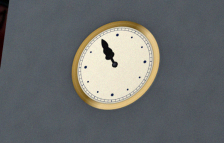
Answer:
10 h 55 min
